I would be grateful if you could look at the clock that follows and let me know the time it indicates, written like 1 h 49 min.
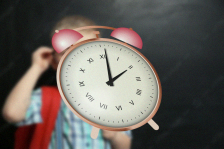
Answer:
2 h 01 min
